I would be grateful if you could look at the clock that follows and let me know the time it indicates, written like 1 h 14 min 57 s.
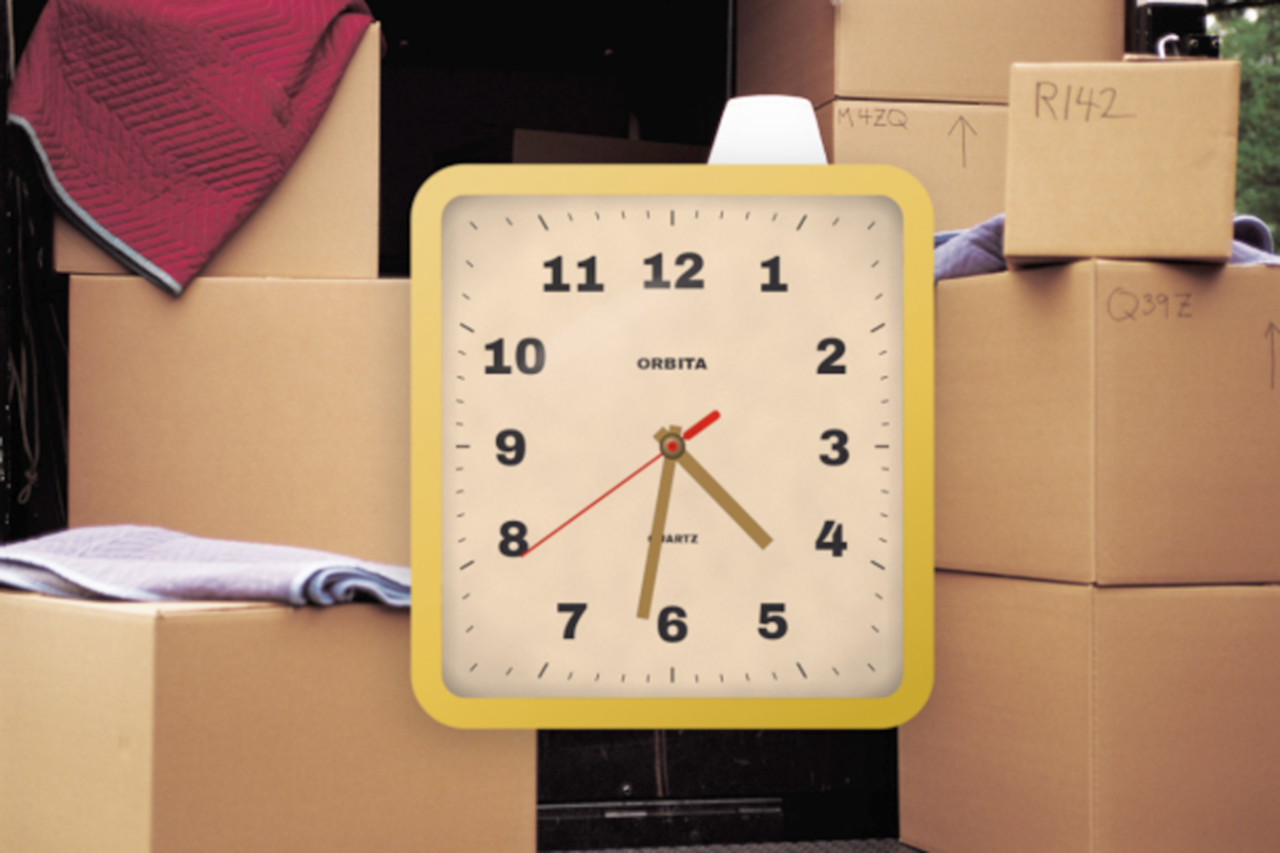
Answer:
4 h 31 min 39 s
